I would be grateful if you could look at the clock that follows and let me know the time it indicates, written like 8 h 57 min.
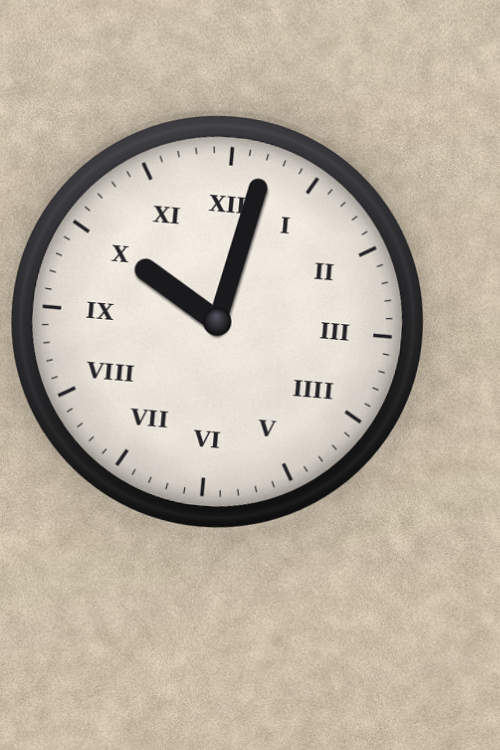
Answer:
10 h 02 min
